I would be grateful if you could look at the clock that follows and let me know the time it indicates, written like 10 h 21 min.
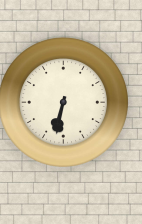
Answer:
6 h 32 min
